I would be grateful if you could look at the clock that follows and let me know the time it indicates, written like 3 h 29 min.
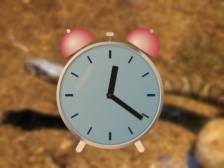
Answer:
12 h 21 min
